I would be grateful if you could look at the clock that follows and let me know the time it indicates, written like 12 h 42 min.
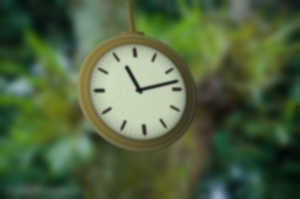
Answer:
11 h 13 min
